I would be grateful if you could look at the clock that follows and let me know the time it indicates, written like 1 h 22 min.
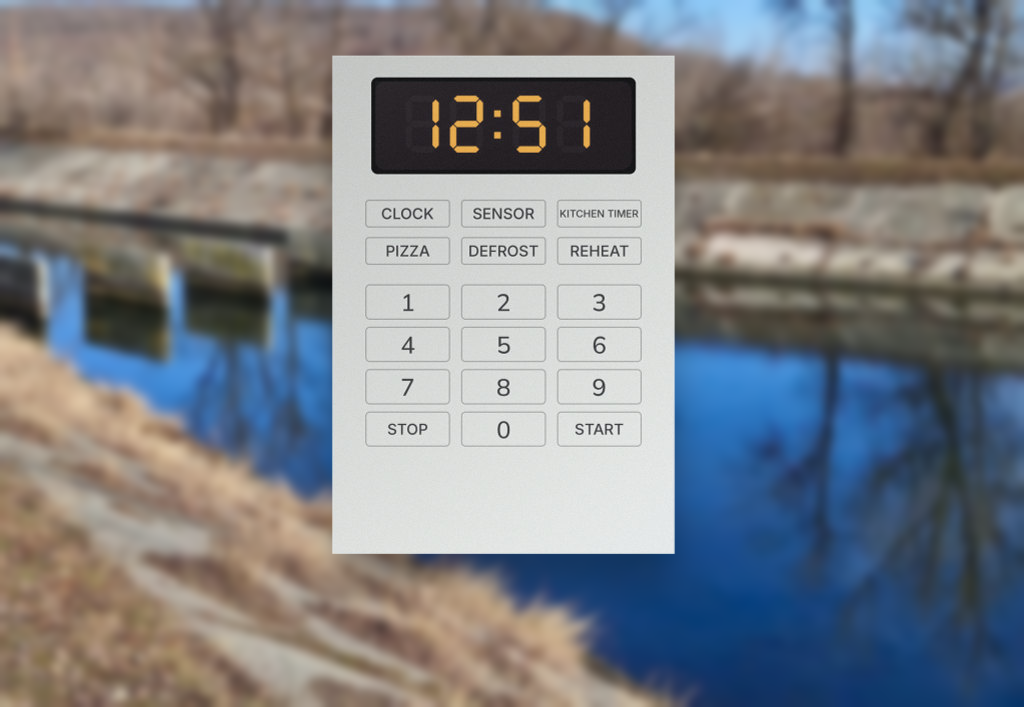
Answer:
12 h 51 min
